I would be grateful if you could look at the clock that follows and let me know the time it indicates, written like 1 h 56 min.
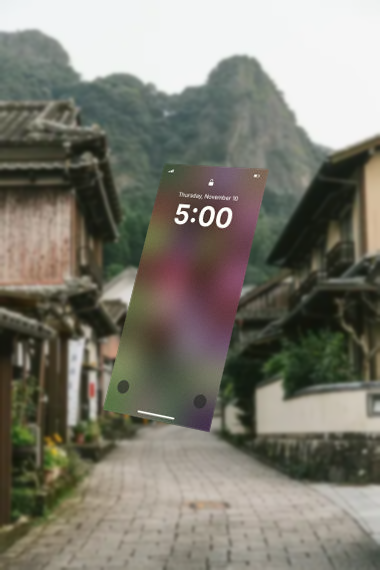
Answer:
5 h 00 min
